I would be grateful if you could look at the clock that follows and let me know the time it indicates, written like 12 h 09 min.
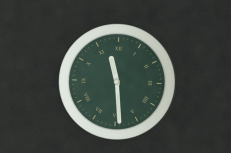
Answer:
11 h 29 min
